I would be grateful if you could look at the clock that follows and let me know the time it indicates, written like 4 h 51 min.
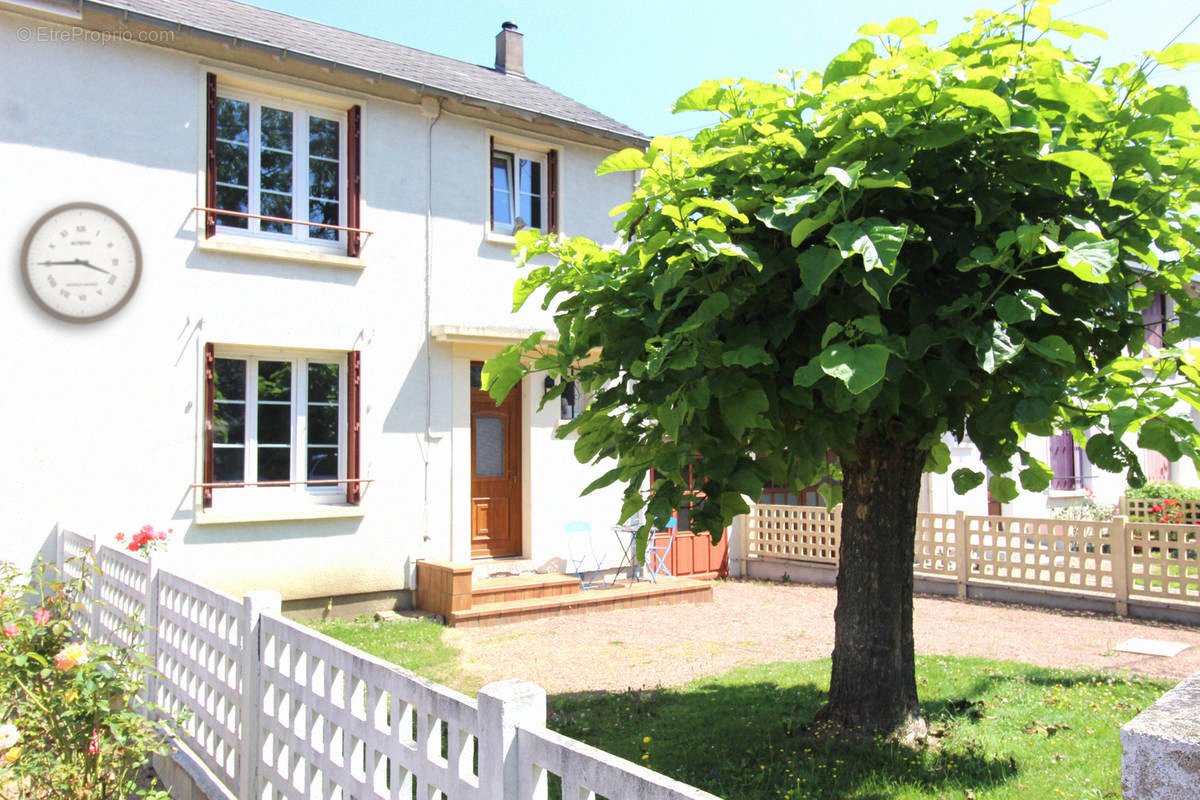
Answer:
3 h 45 min
